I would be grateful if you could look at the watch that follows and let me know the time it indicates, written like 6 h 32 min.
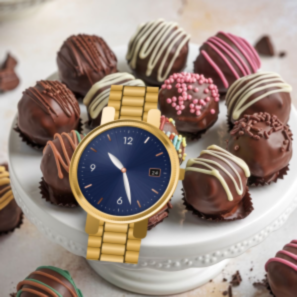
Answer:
10 h 27 min
